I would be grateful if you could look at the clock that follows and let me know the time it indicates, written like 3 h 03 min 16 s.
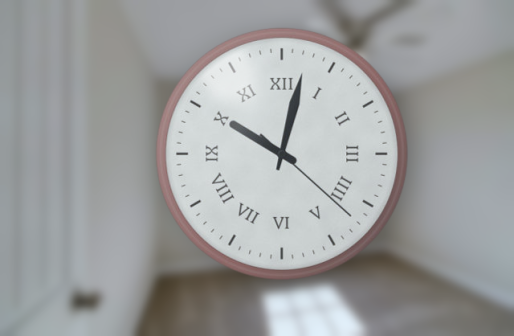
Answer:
10 h 02 min 22 s
